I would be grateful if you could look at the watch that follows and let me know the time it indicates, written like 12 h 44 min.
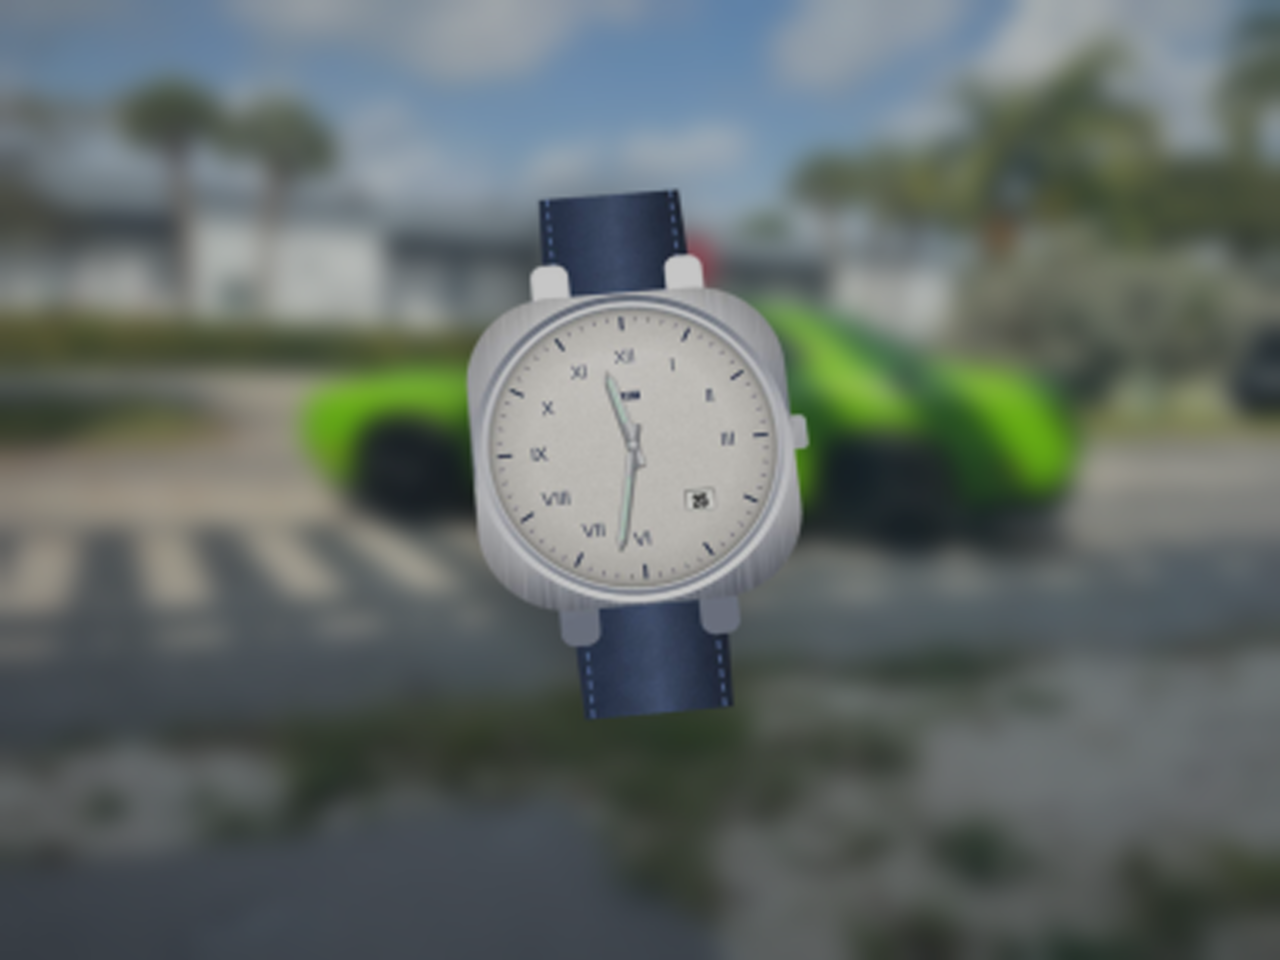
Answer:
11 h 32 min
